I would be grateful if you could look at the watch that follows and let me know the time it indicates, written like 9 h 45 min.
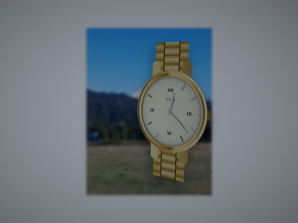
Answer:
12 h 22 min
